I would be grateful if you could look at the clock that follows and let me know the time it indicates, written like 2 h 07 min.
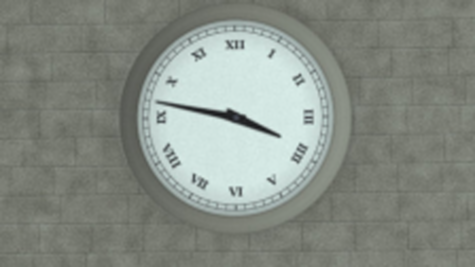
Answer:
3 h 47 min
